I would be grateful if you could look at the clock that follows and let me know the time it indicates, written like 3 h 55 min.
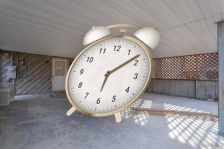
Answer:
6 h 08 min
